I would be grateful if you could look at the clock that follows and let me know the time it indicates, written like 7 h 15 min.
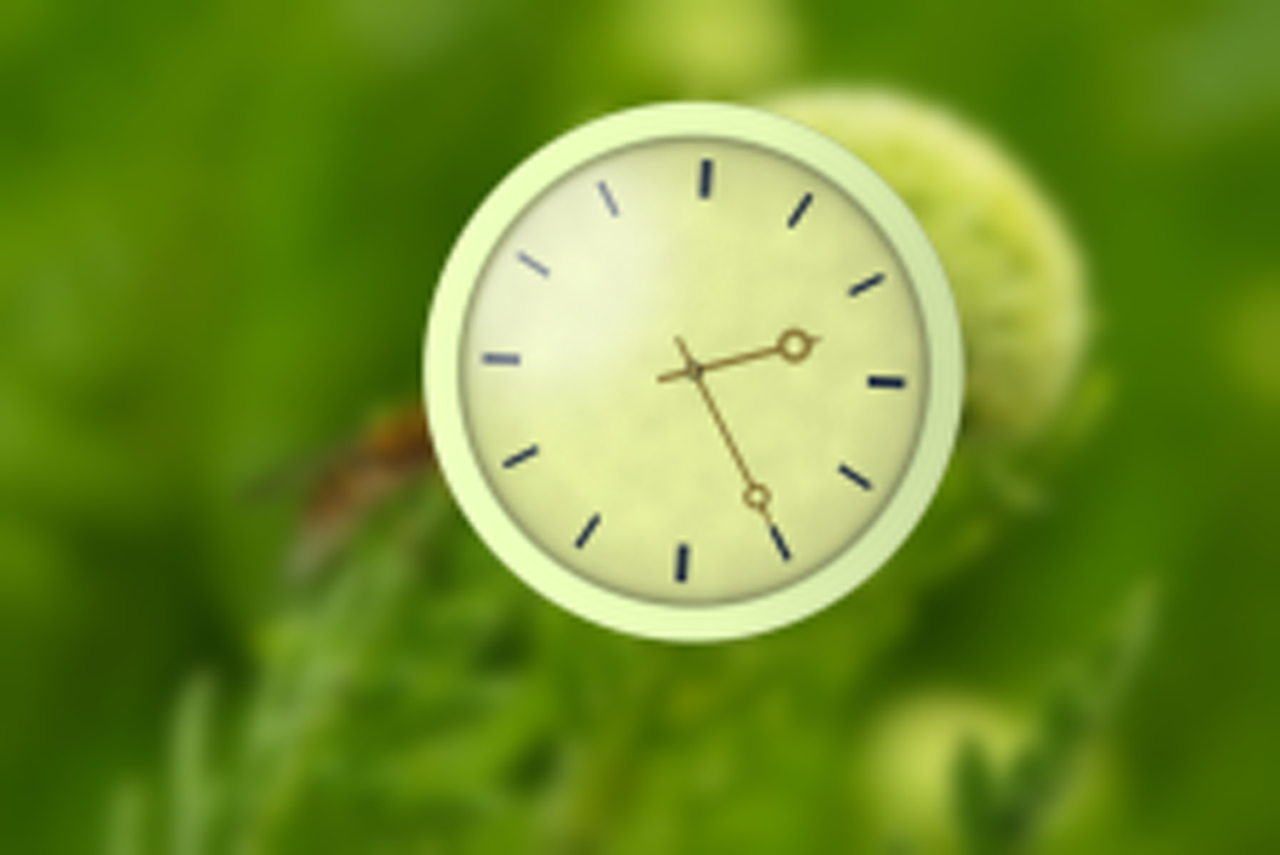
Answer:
2 h 25 min
